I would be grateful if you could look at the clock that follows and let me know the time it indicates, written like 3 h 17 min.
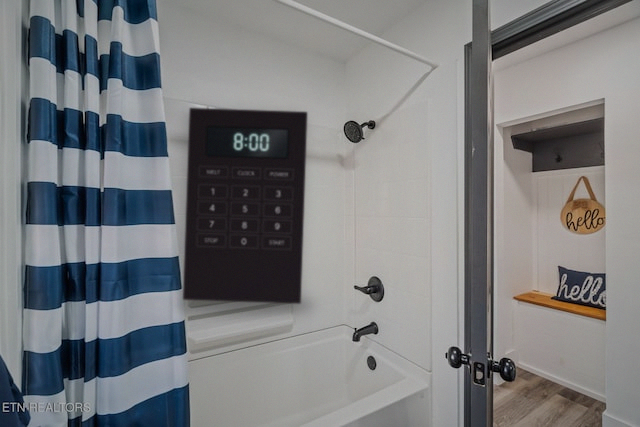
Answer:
8 h 00 min
